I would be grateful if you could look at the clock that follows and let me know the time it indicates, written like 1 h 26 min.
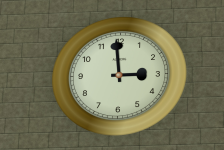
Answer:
2 h 59 min
